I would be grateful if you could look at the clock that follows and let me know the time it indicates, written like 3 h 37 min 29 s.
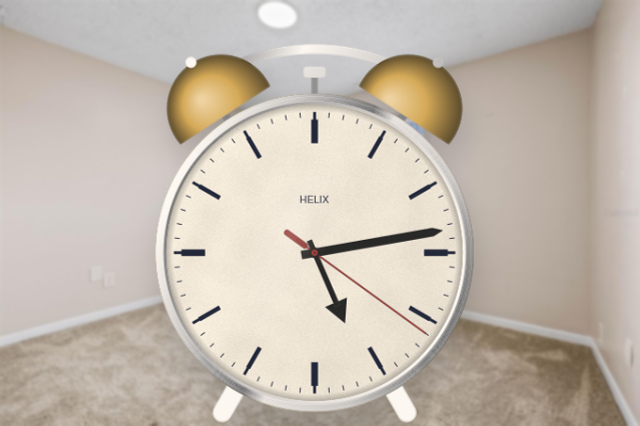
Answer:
5 h 13 min 21 s
